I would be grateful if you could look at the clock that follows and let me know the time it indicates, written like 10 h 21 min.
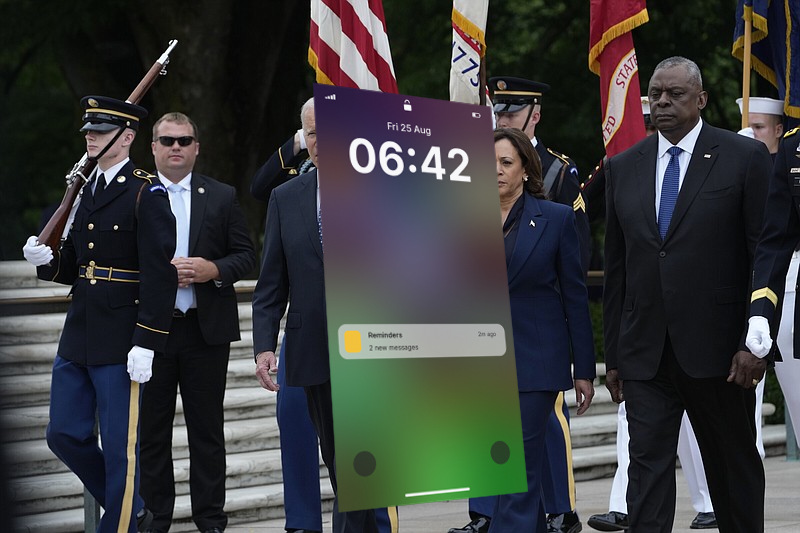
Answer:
6 h 42 min
